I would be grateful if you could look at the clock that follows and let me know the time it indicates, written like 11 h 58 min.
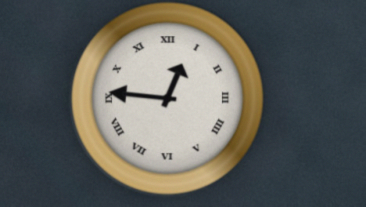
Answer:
12 h 46 min
